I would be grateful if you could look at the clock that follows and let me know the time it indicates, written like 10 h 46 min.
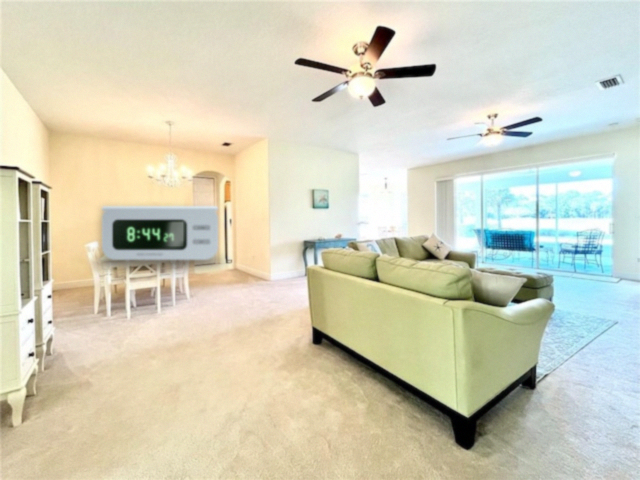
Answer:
8 h 44 min
